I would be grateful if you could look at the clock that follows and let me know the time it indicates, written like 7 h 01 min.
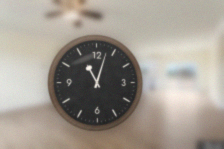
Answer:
11 h 03 min
